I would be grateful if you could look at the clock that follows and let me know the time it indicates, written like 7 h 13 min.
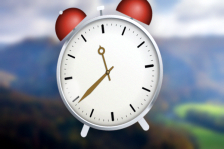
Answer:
11 h 39 min
